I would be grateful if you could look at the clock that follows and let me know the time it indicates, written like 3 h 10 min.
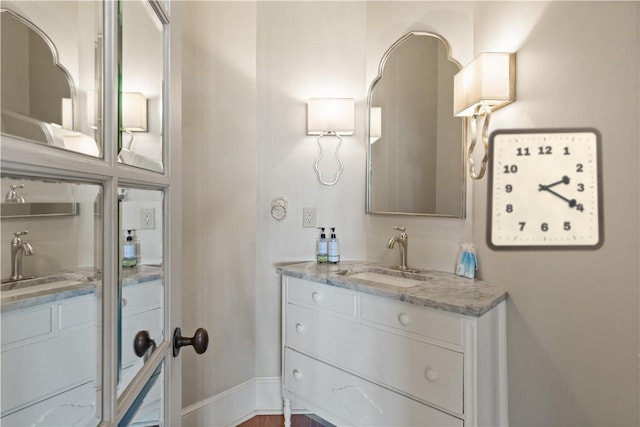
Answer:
2 h 20 min
